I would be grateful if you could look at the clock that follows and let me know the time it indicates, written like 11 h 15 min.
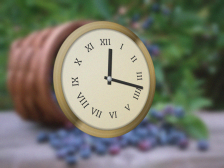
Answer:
12 h 18 min
